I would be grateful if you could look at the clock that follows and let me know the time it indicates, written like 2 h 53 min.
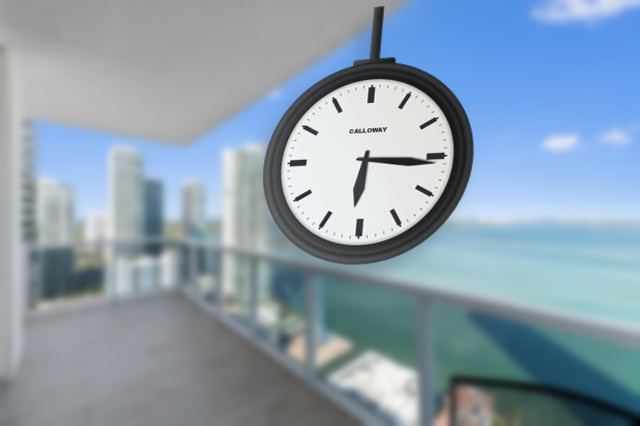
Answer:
6 h 16 min
